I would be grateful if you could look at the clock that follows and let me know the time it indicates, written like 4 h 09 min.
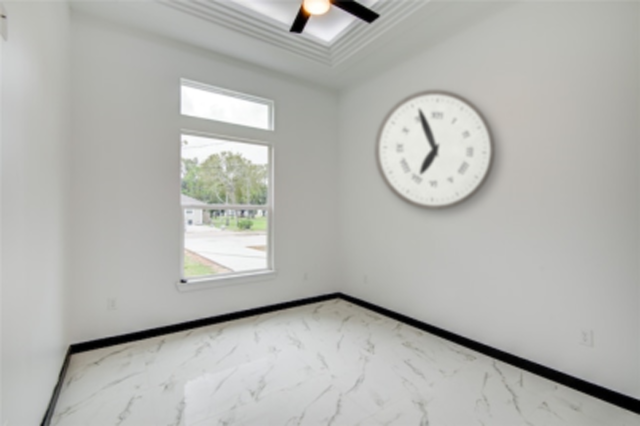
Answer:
6 h 56 min
